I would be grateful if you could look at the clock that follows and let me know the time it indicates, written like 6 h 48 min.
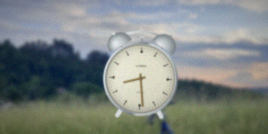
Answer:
8 h 29 min
